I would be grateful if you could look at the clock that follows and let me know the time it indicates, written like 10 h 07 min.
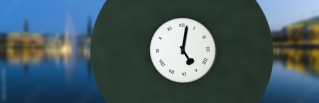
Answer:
5 h 02 min
